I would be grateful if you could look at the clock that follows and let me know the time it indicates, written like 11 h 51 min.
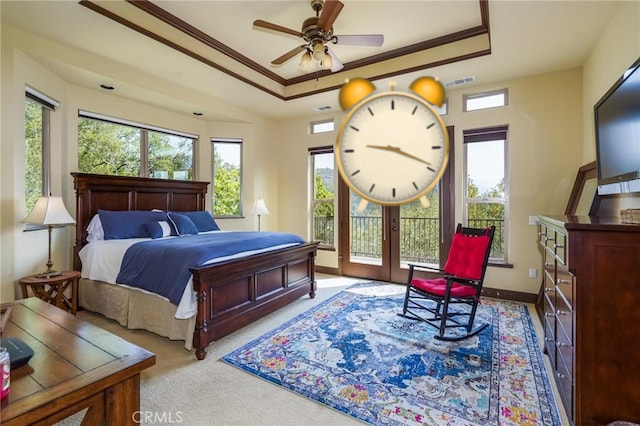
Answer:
9 h 19 min
